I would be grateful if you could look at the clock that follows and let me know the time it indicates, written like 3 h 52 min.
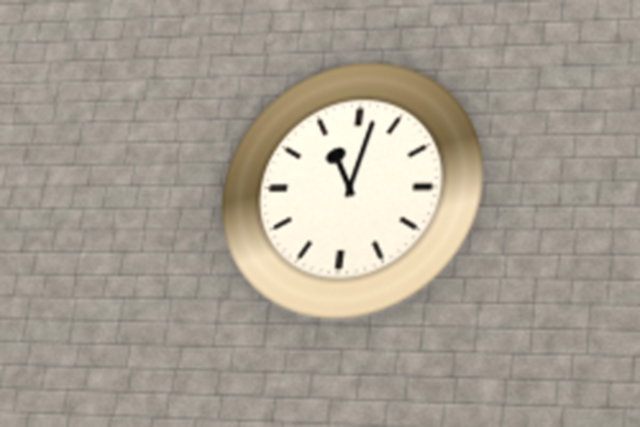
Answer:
11 h 02 min
